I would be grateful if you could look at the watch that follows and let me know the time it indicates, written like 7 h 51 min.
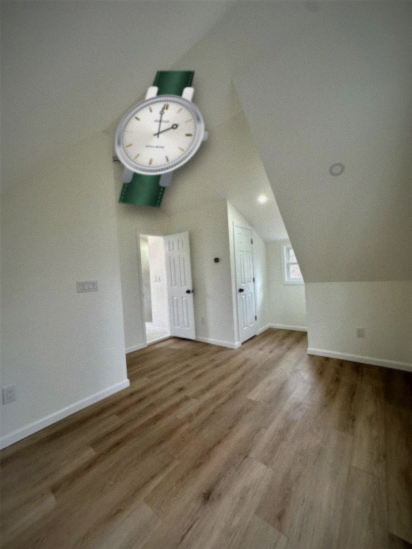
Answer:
1 h 59 min
